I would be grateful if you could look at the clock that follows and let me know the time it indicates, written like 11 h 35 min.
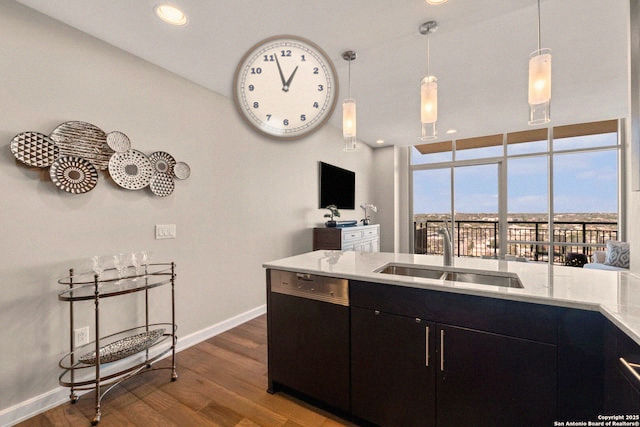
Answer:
12 h 57 min
